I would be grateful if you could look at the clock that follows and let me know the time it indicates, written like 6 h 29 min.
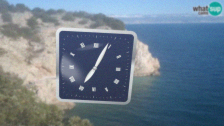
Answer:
7 h 04 min
